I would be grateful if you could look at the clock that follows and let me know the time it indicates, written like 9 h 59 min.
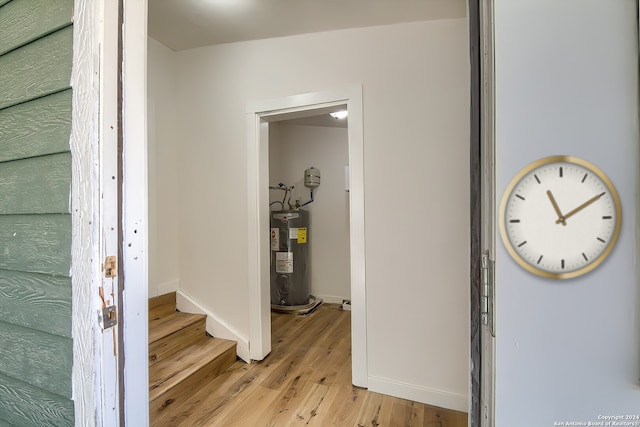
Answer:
11 h 10 min
